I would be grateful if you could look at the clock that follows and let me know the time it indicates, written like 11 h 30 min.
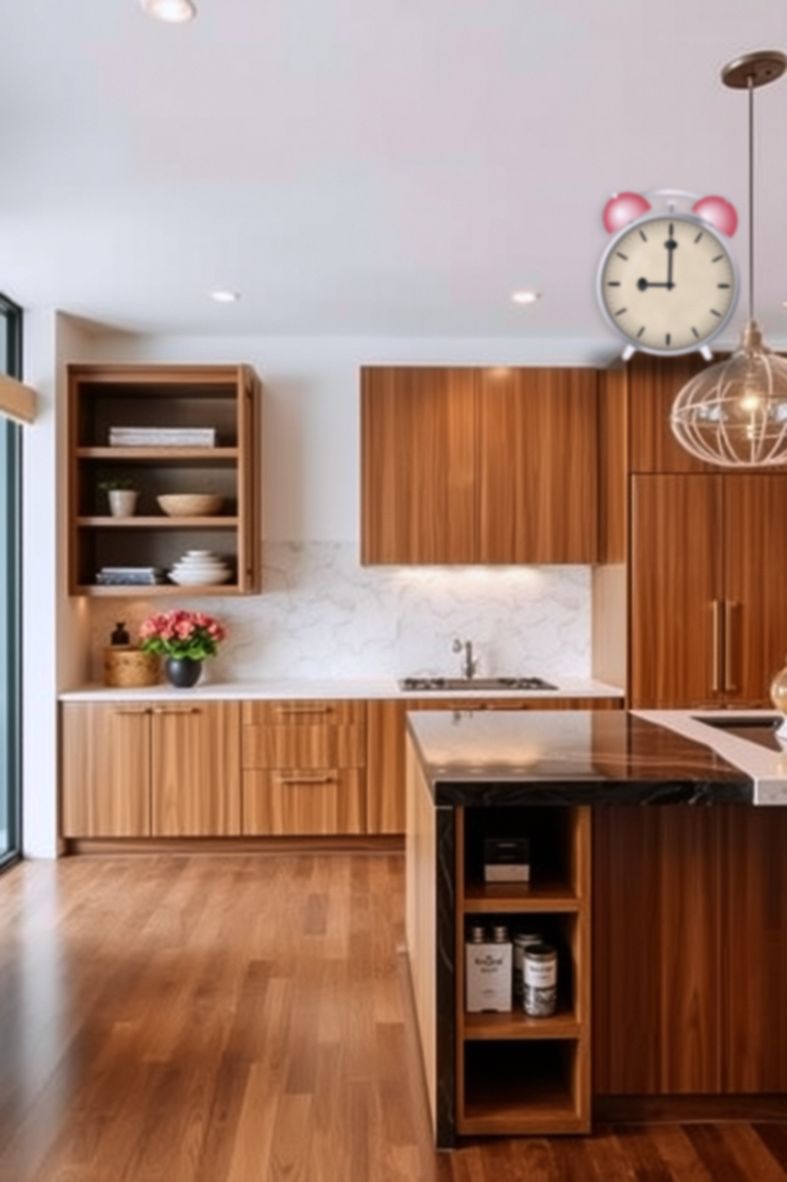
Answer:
9 h 00 min
